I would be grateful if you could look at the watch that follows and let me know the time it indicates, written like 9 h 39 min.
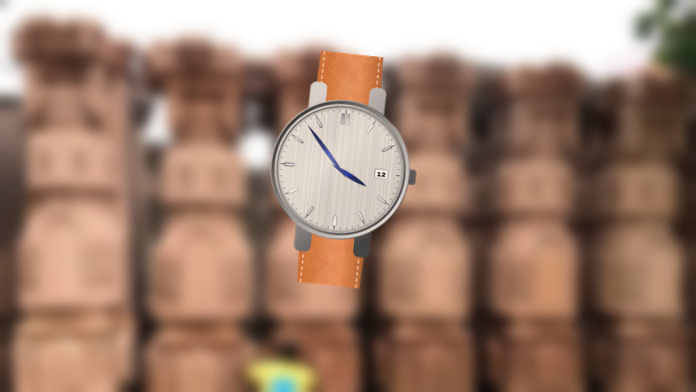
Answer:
3 h 53 min
